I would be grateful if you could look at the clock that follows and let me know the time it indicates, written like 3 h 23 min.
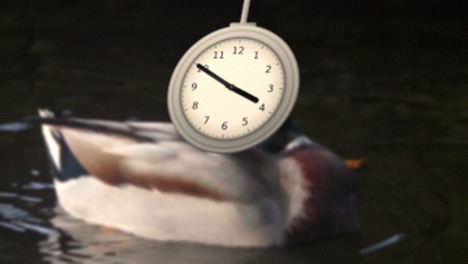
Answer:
3 h 50 min
